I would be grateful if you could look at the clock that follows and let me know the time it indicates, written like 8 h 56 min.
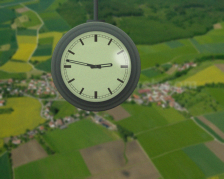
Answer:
2 h 47 min
